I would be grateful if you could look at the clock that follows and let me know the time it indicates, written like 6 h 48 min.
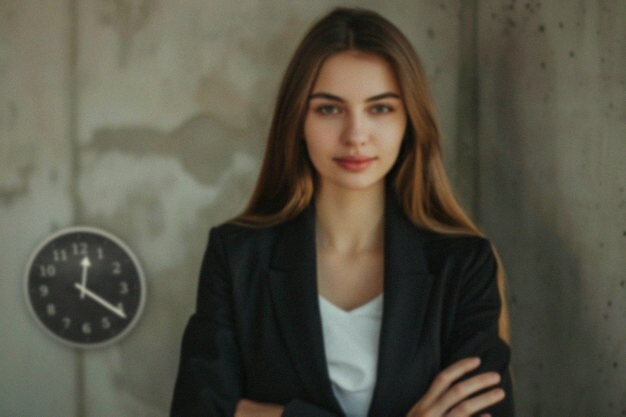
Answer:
12 h 21 min
